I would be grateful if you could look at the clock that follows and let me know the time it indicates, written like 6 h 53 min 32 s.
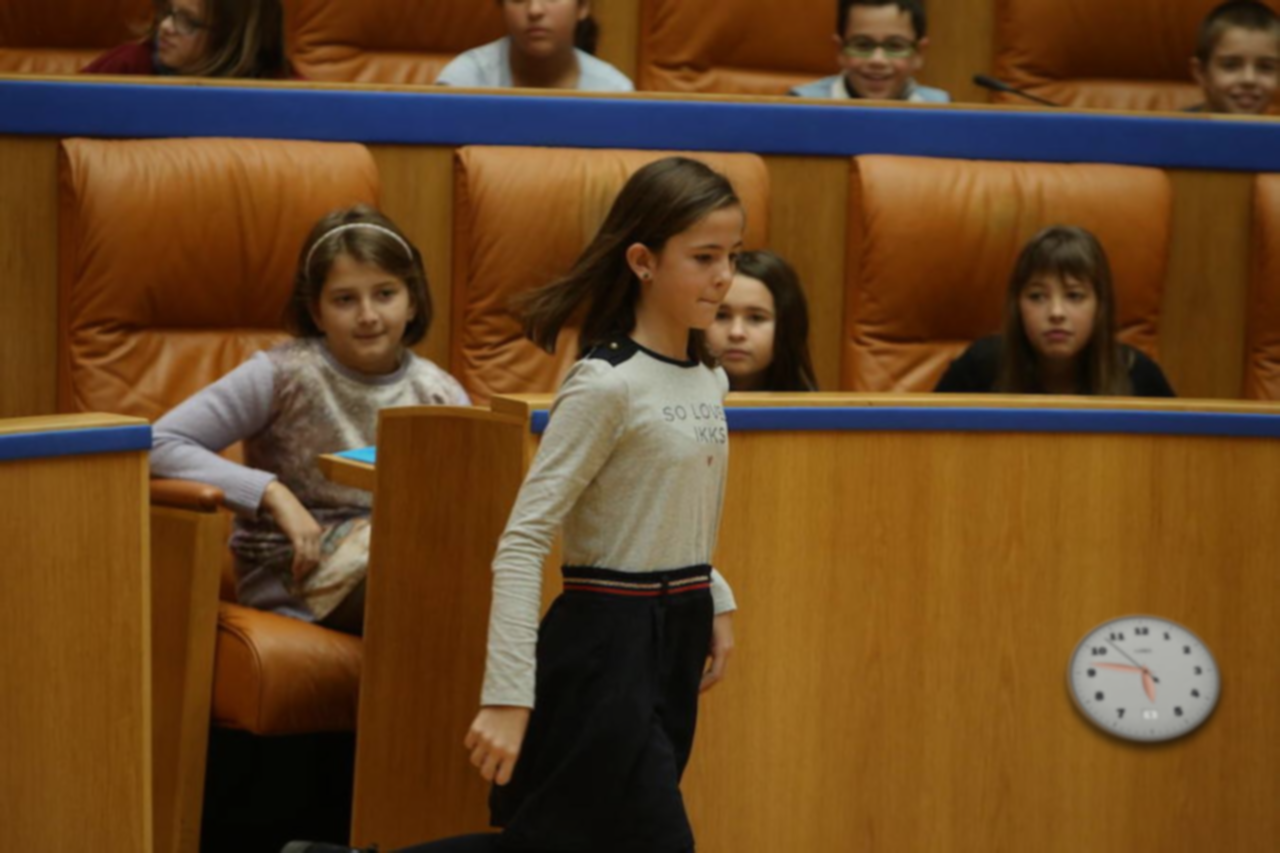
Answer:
5 h 46 min 53 s
